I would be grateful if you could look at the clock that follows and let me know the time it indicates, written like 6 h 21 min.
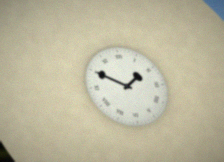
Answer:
1 h 50 min
